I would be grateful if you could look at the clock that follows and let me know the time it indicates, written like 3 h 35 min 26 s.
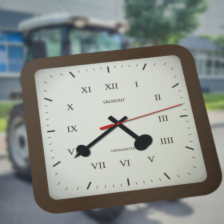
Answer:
4 h 39 min 13 s
